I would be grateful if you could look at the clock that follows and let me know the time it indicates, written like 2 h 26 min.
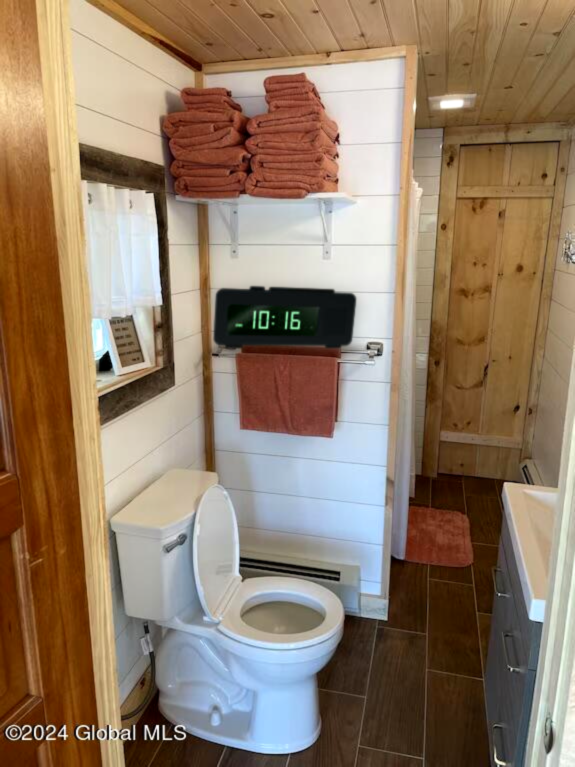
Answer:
10 h 16 min
